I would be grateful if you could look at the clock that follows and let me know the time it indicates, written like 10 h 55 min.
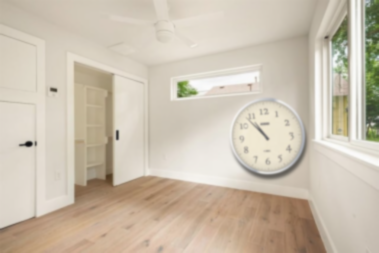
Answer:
10 h 53 min
